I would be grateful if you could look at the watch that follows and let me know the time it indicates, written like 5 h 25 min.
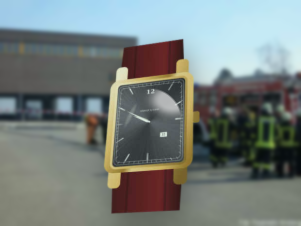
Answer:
9 h 50 min
